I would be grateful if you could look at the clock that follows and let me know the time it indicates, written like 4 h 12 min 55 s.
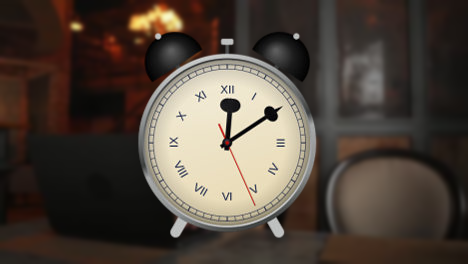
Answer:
12 h 09 min 26 s
